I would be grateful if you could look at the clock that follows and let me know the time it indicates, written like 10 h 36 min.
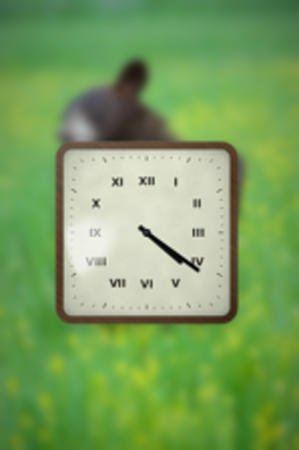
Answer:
4 h 21 min
